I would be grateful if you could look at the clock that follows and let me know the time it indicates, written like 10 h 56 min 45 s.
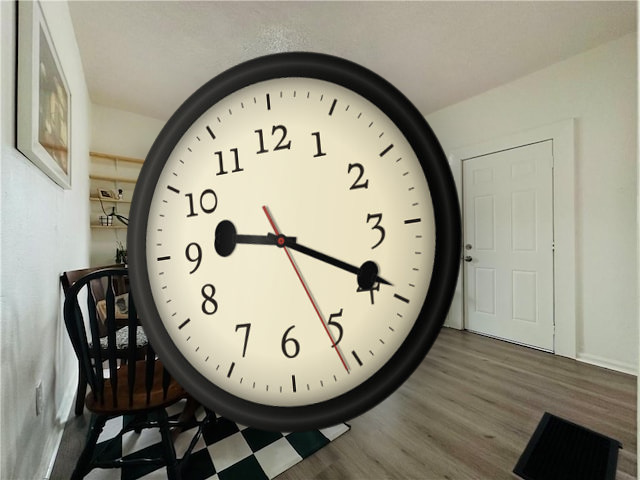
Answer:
9 h 19 min 26 s
